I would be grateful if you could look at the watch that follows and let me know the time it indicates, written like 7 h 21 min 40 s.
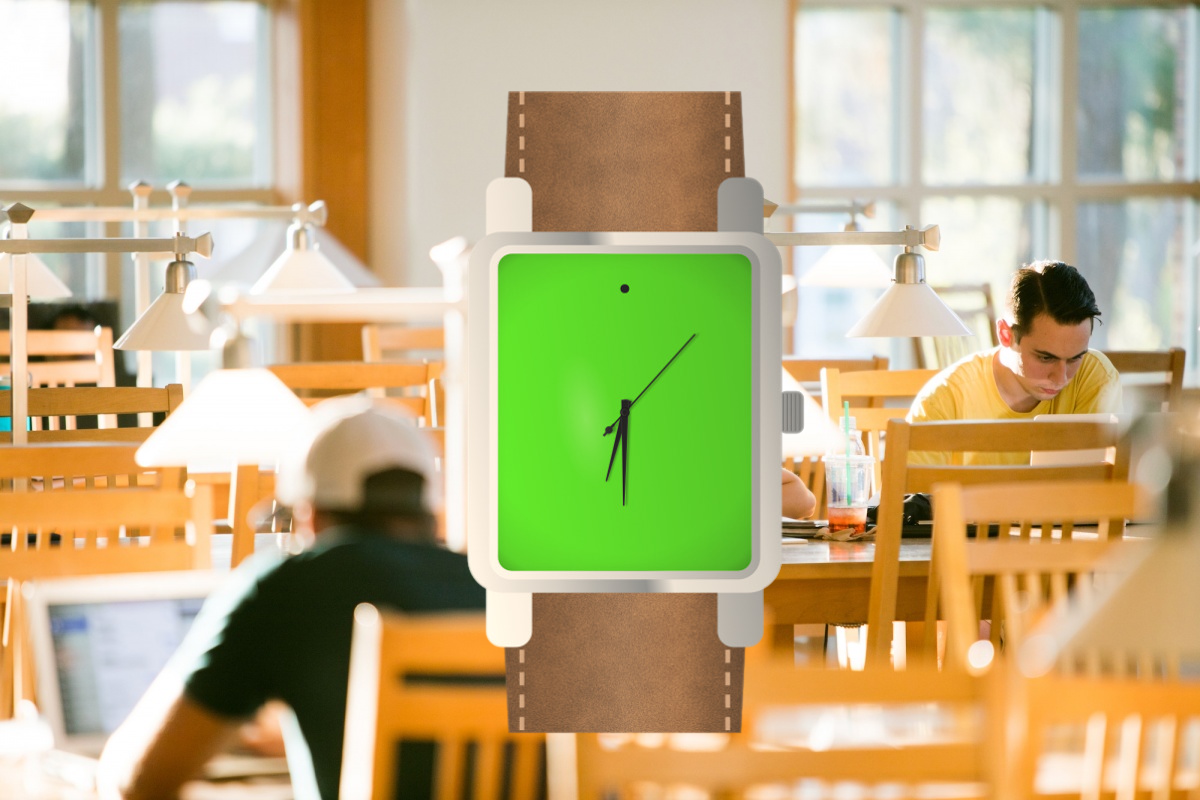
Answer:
6 h 30 min 07 s
